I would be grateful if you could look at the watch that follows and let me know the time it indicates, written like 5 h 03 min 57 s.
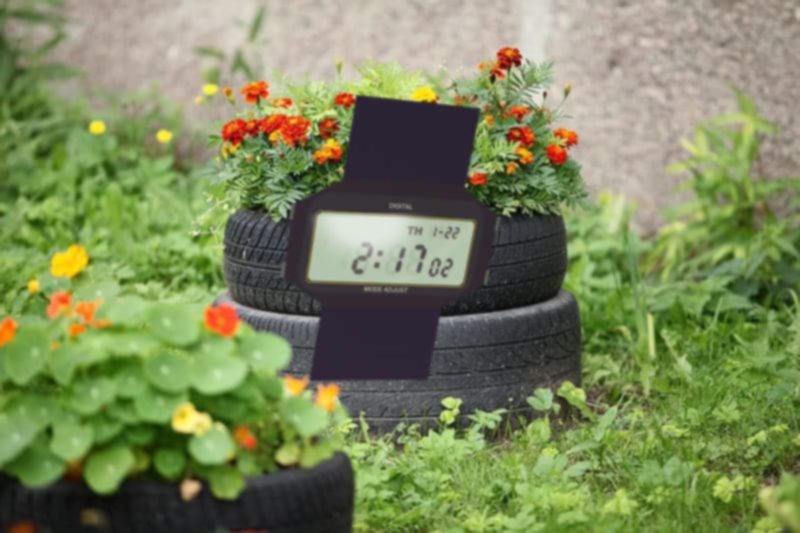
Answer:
2 h 17 min 02 s
